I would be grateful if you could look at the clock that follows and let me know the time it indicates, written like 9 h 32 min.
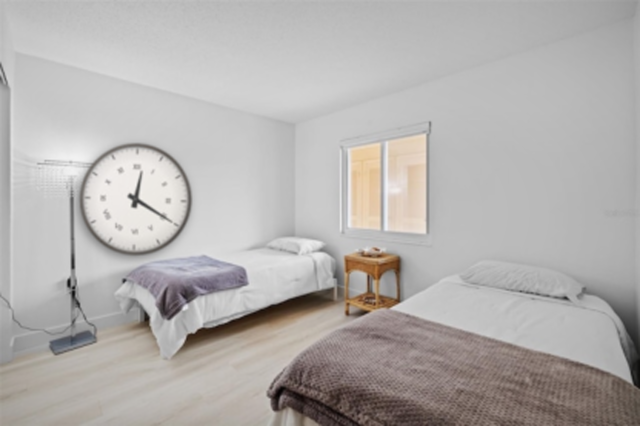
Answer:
12 h 20 min
